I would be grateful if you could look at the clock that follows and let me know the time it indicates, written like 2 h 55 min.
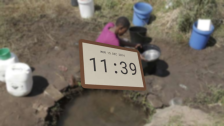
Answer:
11 h 39 min
